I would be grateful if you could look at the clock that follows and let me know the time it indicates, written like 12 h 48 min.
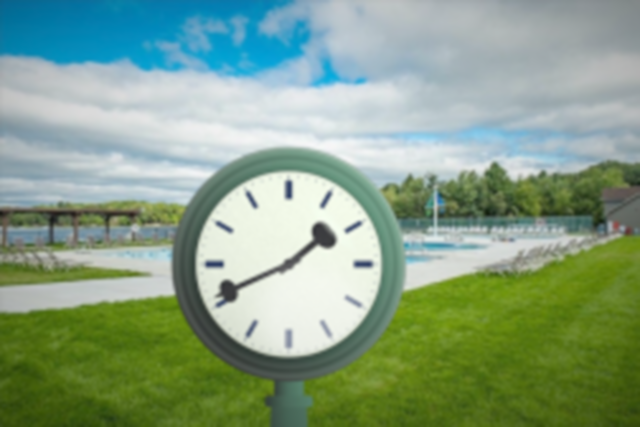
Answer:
1 h 41 min
